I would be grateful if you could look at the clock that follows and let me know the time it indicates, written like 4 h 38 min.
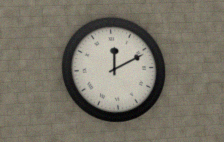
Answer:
12 h 11 min
